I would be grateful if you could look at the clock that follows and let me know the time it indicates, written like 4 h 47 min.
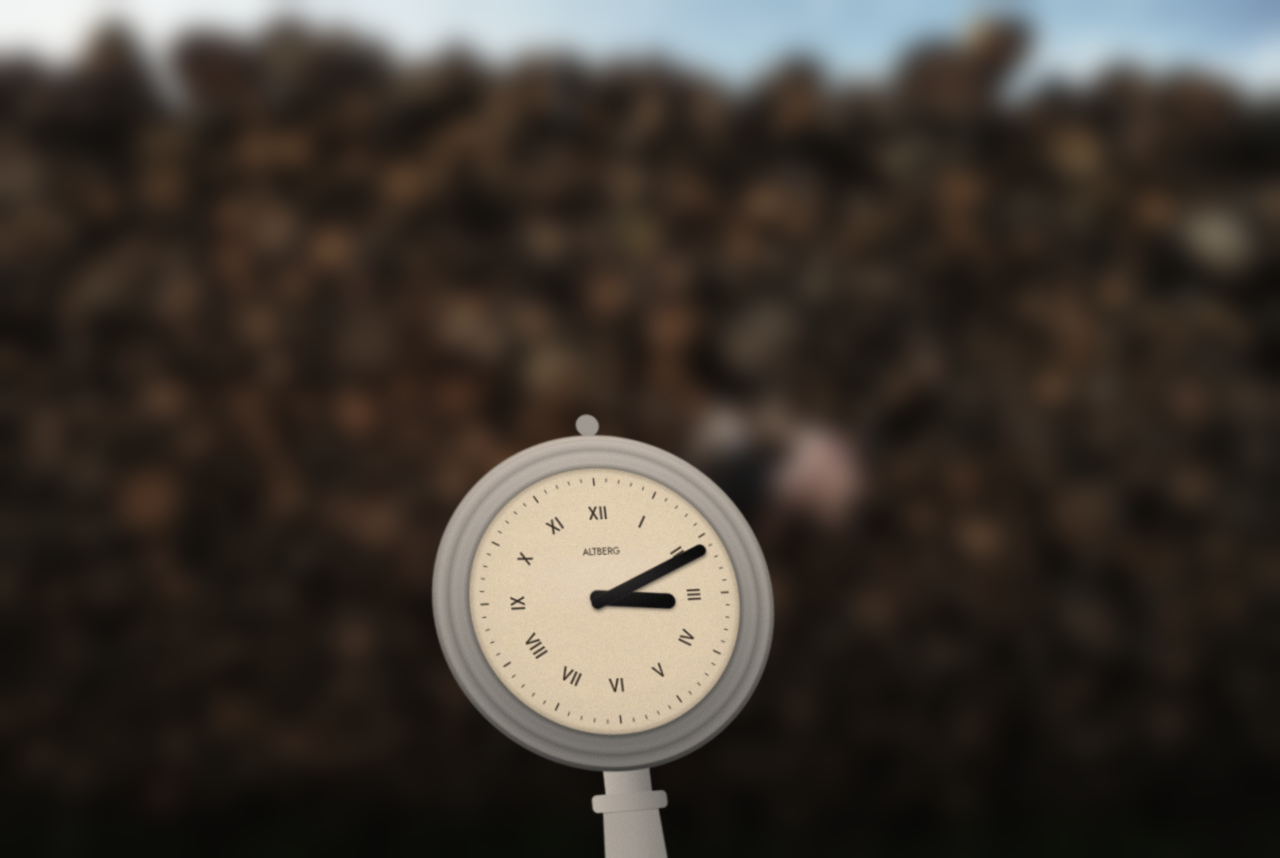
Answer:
3 h 11 min
